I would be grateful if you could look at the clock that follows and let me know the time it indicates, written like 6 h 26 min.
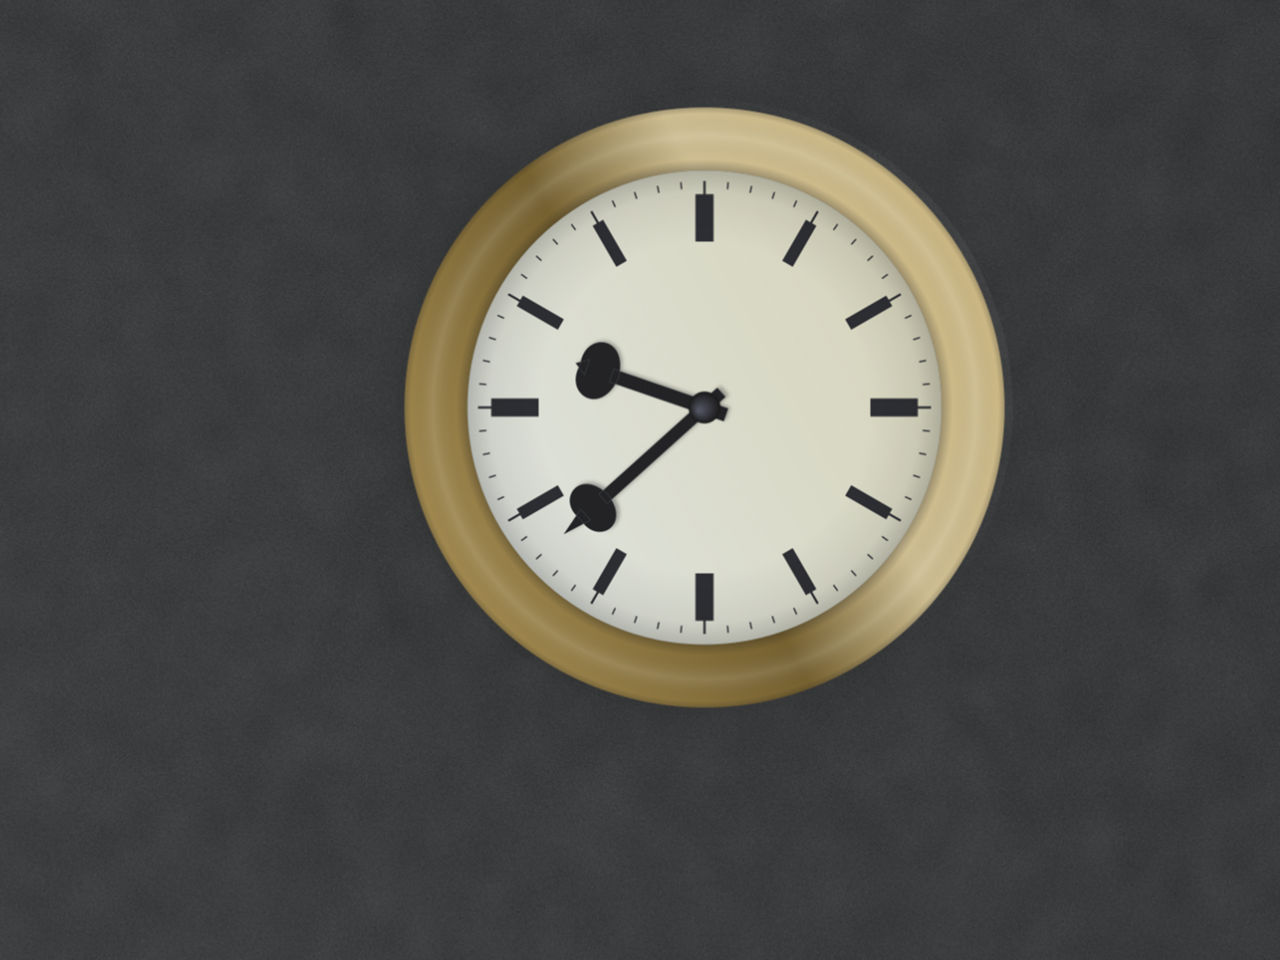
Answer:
9 h 38 min
